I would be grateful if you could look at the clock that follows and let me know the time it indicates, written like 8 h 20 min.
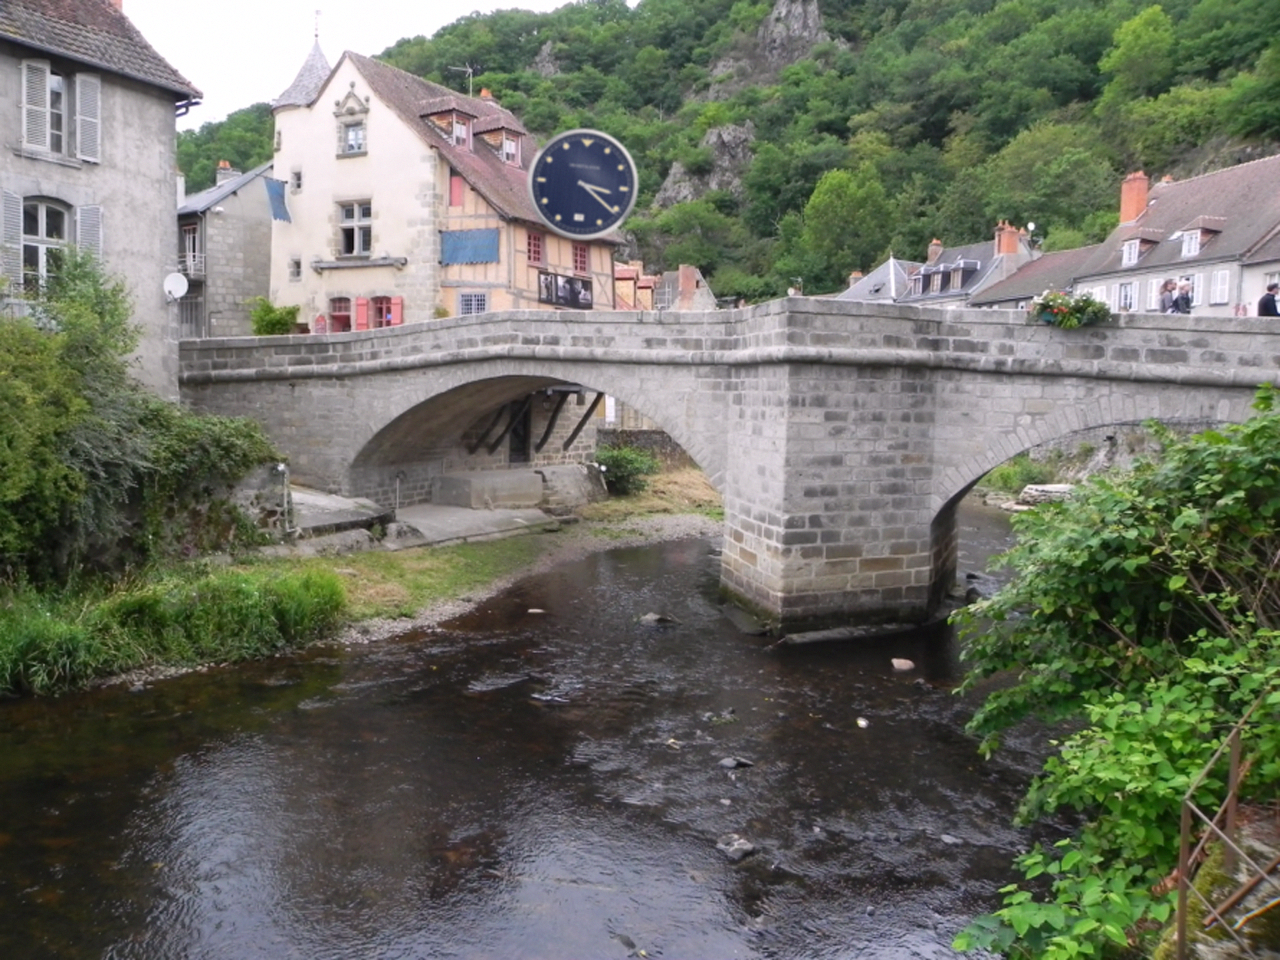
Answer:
3 h 21 min
